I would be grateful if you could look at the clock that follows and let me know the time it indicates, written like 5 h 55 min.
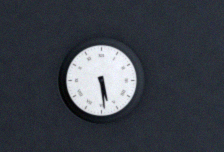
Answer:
5 h 29 min
